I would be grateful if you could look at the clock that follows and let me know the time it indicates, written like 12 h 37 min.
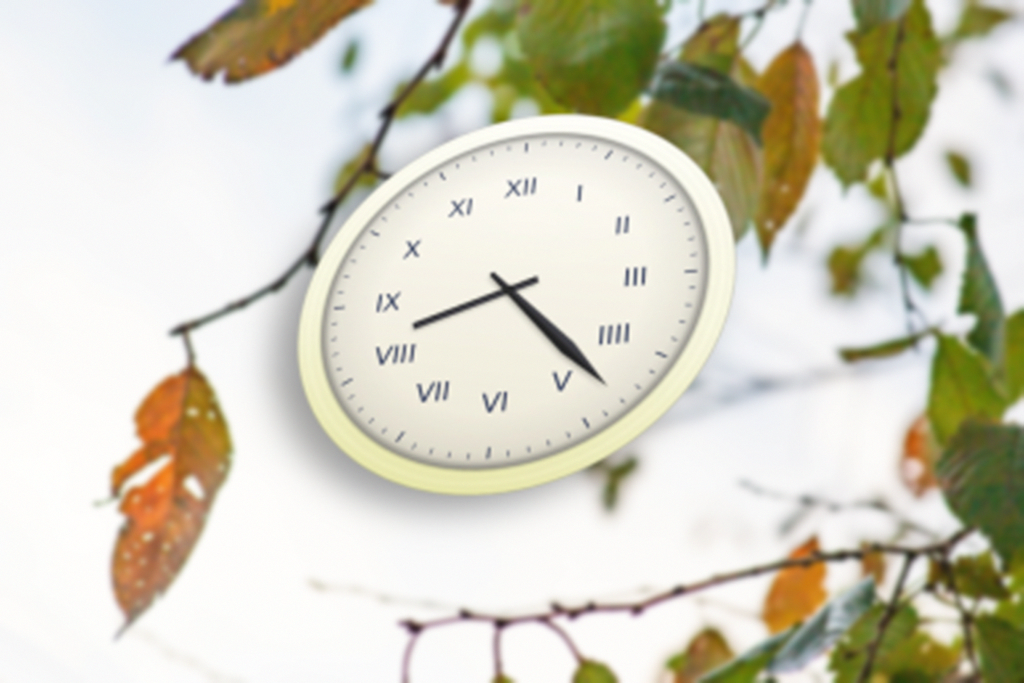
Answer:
8 h 23 min
